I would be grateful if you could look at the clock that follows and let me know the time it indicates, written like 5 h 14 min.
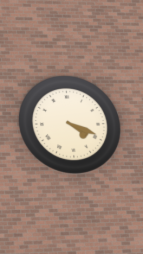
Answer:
4 h 19 min
